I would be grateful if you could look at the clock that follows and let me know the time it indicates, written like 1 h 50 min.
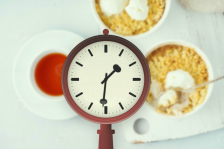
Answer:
1 h 31 min
